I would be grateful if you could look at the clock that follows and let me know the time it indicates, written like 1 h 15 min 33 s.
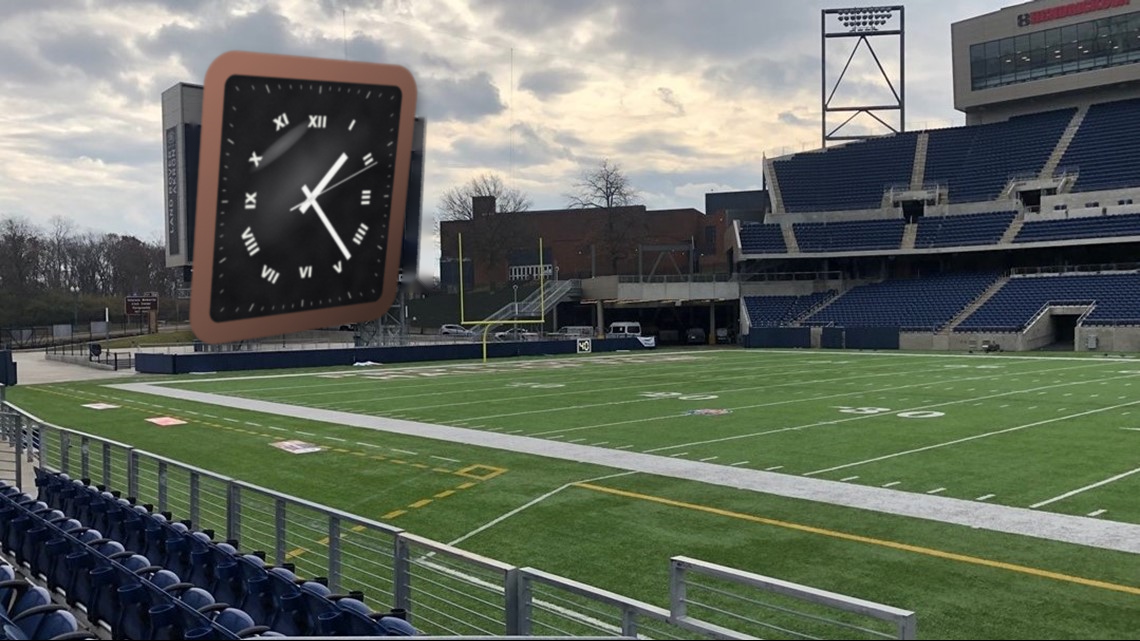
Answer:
1 h 23 min 11 s
